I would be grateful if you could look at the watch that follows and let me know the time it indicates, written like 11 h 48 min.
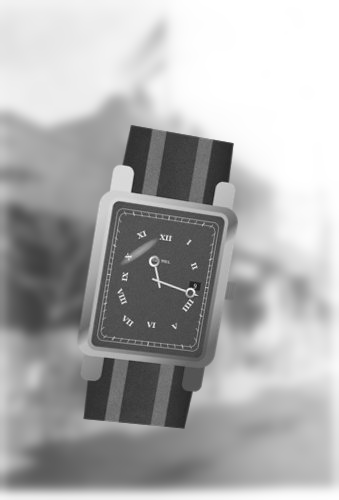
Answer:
11 h 17 min
